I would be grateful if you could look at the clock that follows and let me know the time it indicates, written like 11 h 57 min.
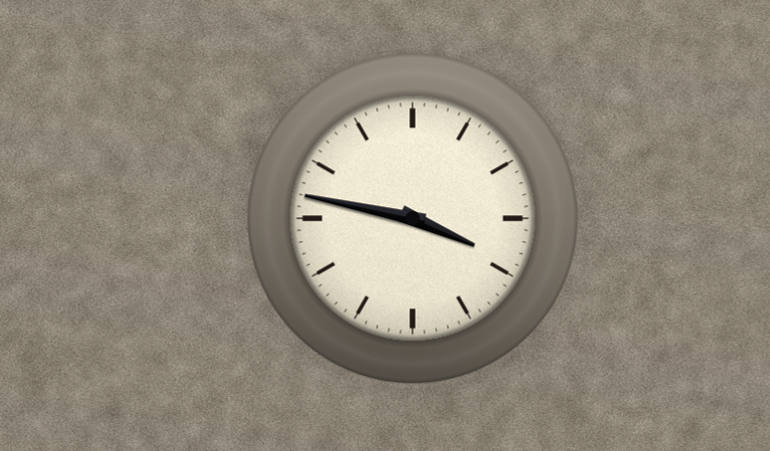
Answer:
3 h 47 min
